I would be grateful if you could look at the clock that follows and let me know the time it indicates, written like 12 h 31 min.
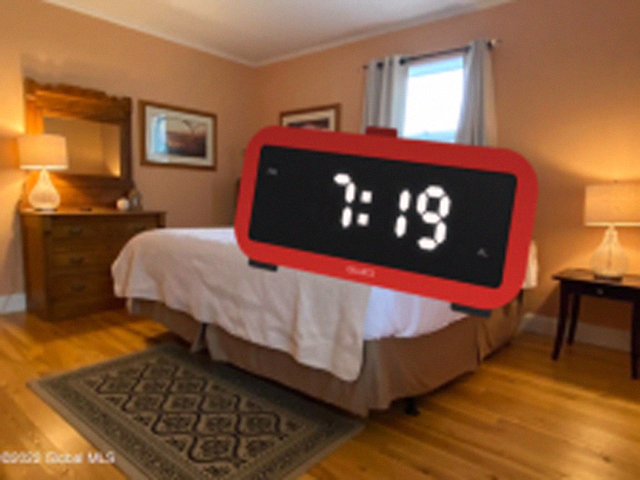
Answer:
7 h 19 min
